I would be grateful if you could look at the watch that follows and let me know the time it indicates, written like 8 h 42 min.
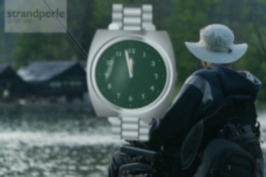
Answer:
11 h 58 min
